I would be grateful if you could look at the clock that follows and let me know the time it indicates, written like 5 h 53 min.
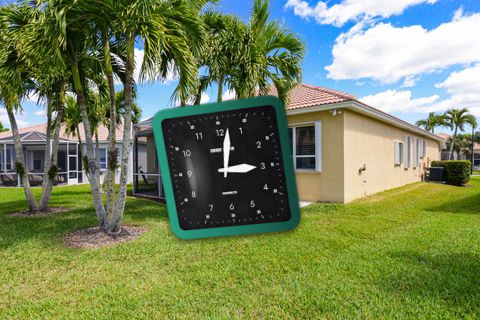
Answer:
3 h 02 min
